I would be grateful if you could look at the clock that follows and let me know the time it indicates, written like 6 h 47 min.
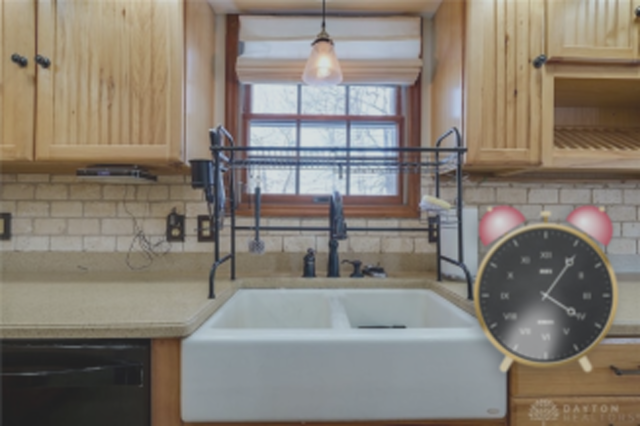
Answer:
4 h 06 min
